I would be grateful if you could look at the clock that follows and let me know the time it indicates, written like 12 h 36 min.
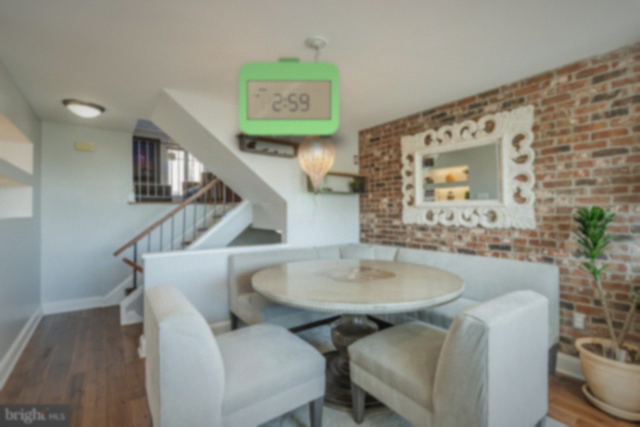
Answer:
2 h 59 min
